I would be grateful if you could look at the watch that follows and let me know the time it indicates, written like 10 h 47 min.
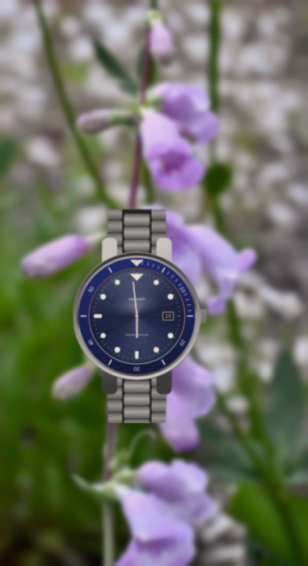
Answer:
5 h 59 min
